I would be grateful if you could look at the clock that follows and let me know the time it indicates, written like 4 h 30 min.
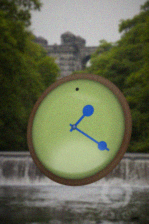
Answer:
1 h 20 min
